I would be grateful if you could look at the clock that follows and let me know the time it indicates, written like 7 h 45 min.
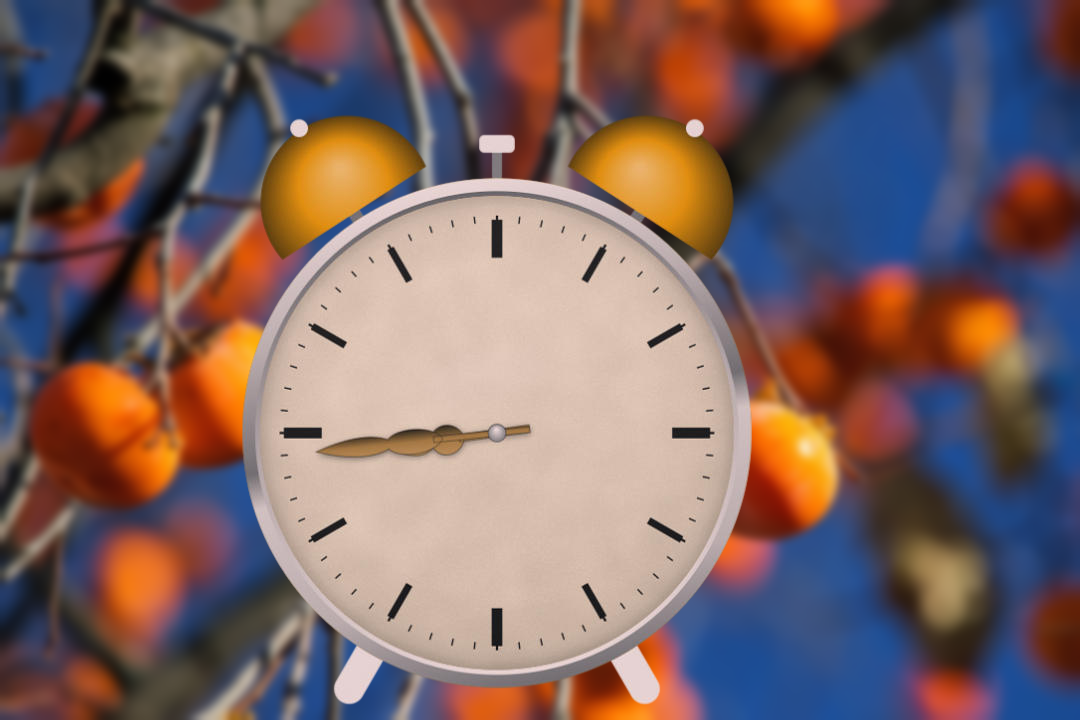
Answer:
8 h 44 min
